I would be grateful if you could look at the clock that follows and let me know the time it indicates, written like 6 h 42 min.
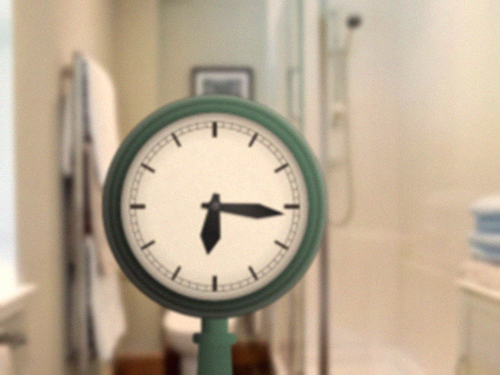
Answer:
6 h 16 min
